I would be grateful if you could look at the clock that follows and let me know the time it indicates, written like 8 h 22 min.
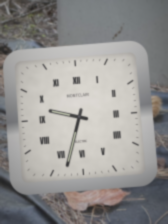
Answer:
9 h 33 min
